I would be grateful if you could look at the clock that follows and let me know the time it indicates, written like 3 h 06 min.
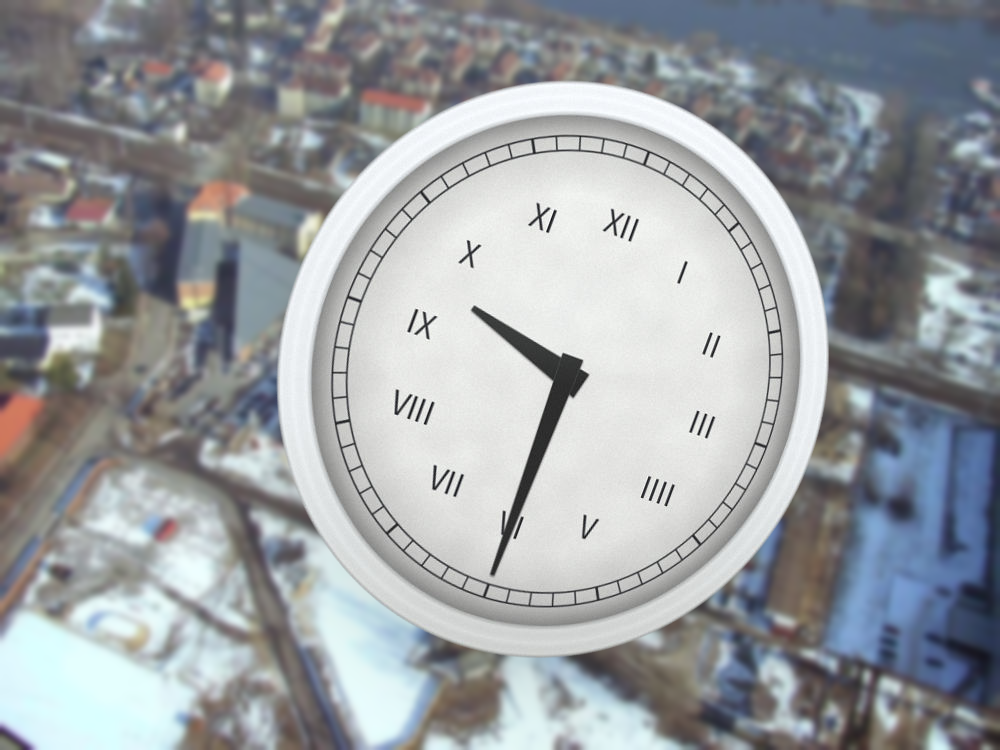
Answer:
9 h 30 min
